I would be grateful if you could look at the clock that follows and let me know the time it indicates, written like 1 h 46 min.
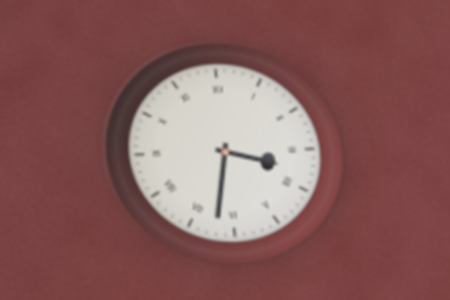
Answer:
3 h 32 min
